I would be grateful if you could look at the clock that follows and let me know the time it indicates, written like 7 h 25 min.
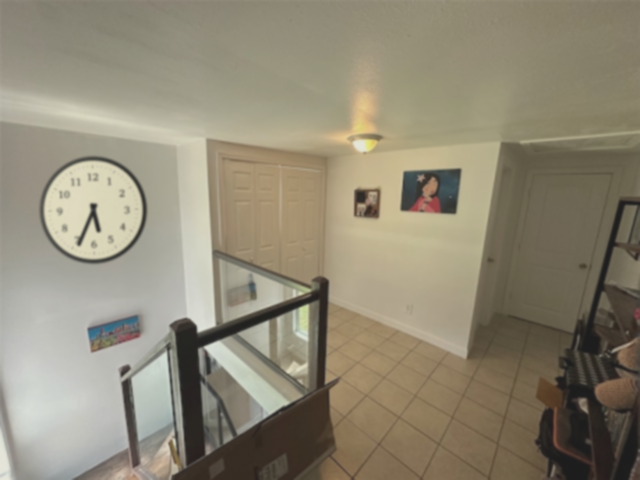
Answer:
5 h 34 min
